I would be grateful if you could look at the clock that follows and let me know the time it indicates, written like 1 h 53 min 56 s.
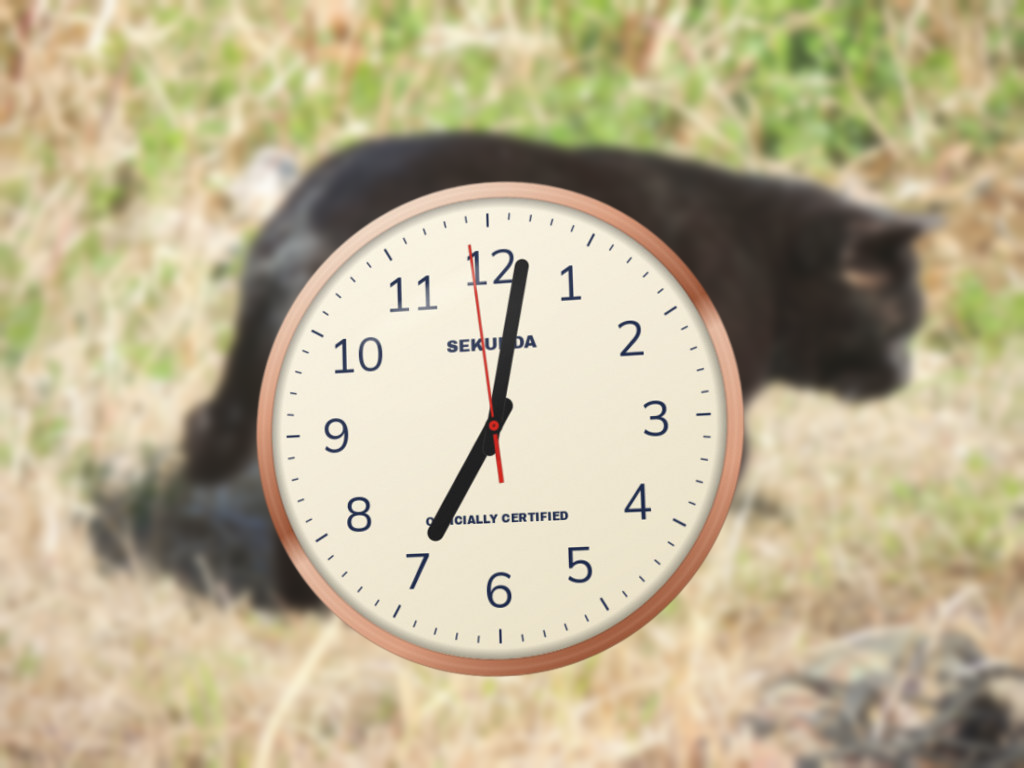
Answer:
7 h 01 min 59 s
